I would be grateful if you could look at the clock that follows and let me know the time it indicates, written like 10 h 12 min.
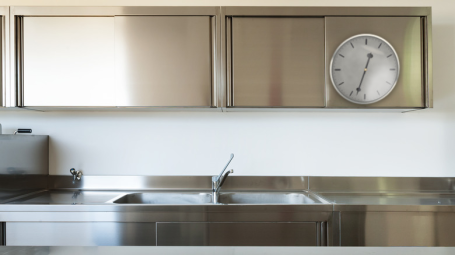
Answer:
12 h 33 min
